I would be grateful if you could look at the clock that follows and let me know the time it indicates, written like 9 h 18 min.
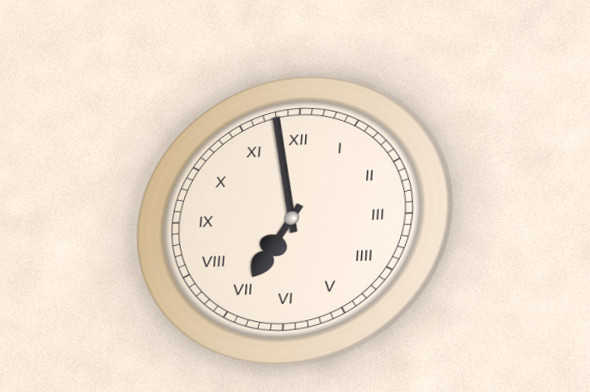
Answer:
6 h 58 min
